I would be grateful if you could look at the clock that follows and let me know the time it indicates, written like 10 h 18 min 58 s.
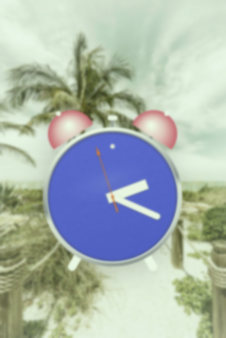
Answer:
2 h 18 min 57 s
